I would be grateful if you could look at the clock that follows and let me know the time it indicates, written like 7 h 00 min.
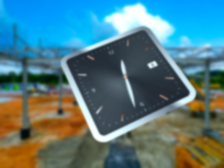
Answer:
12 h 32 min
